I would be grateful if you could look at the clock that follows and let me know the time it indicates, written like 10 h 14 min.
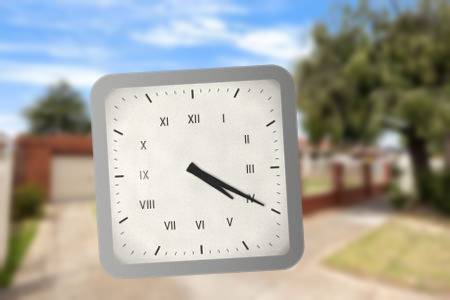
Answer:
4 h 20 min
